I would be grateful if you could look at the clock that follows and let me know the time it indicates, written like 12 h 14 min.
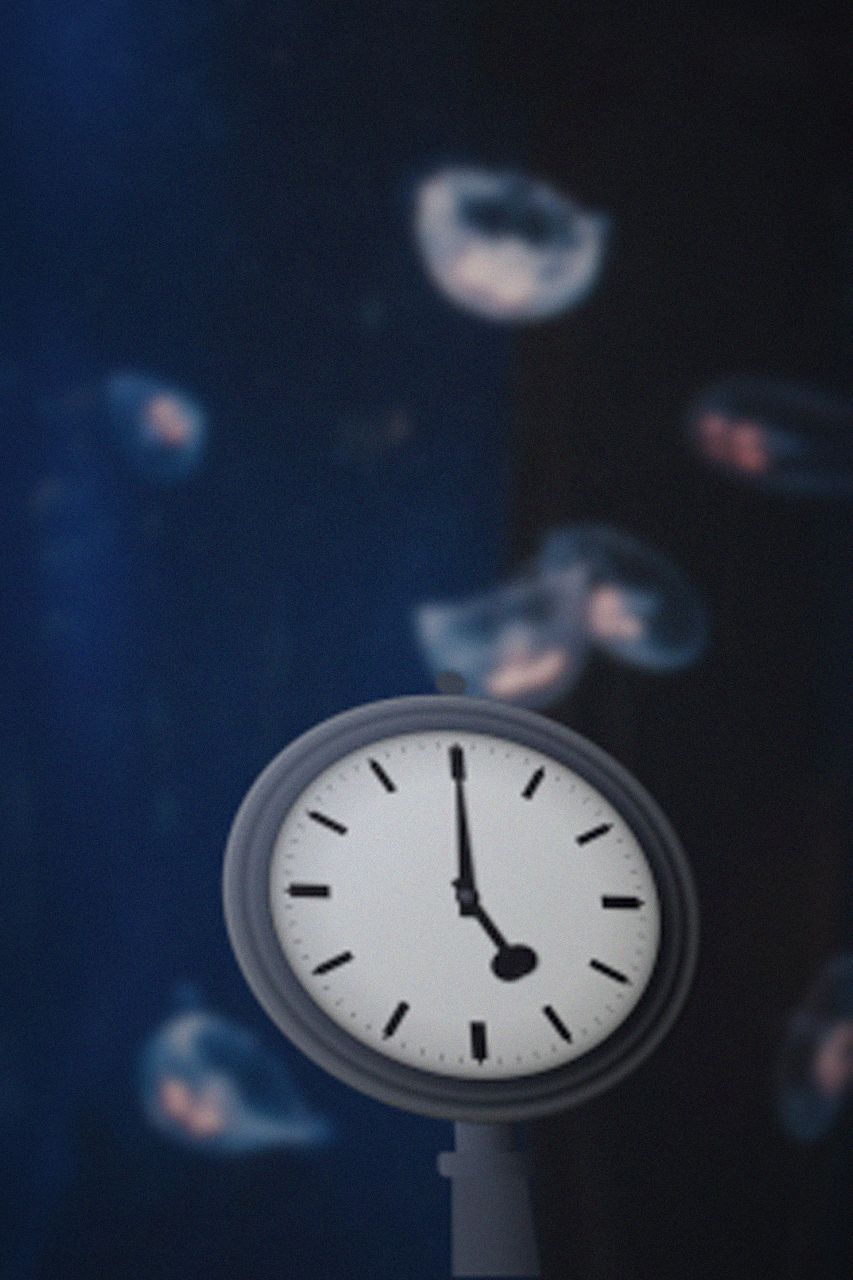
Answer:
5 h 00 min
